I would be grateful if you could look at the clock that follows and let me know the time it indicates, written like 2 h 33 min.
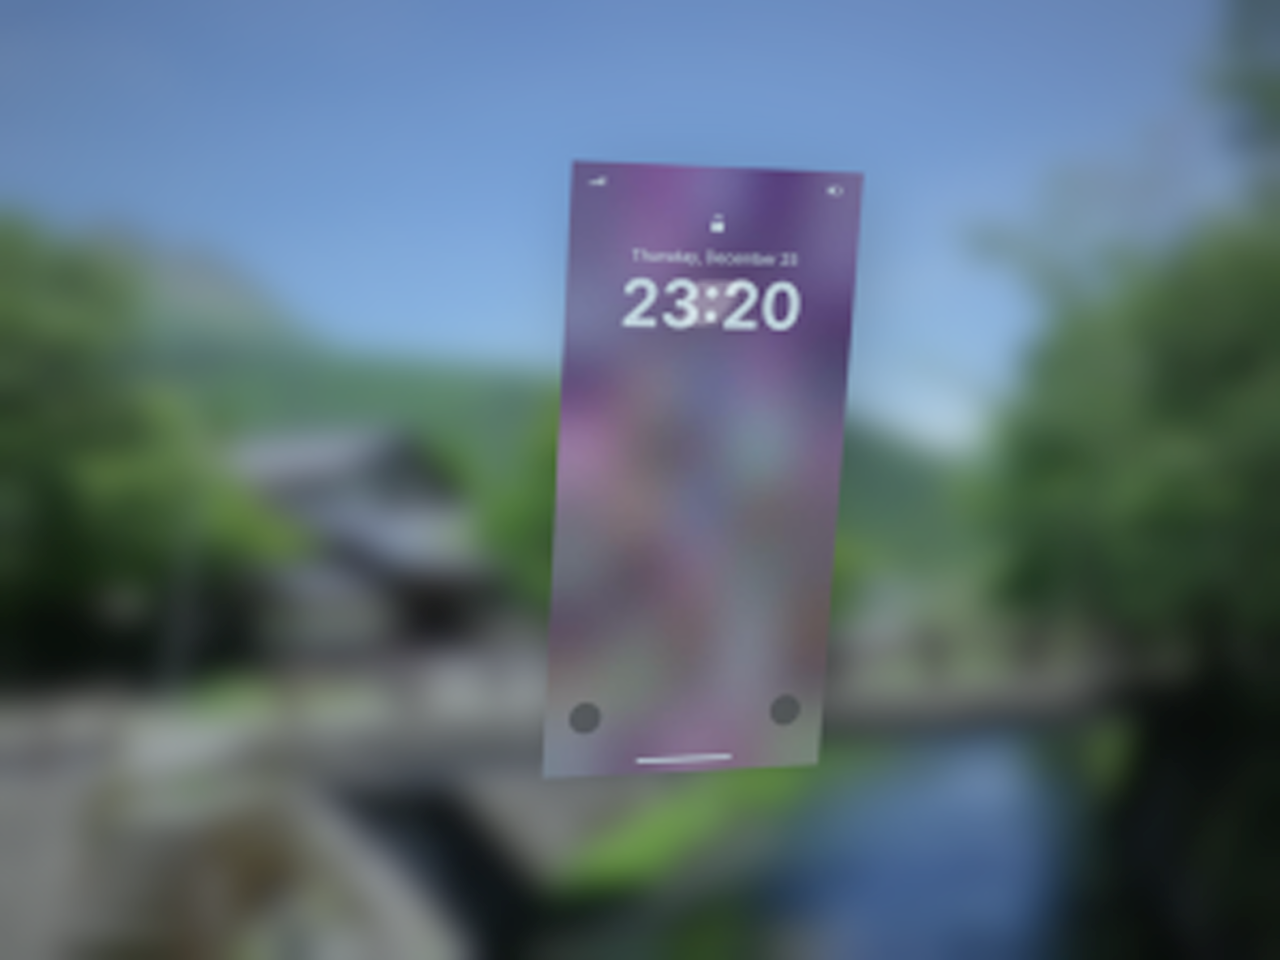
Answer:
23 h 20 min
